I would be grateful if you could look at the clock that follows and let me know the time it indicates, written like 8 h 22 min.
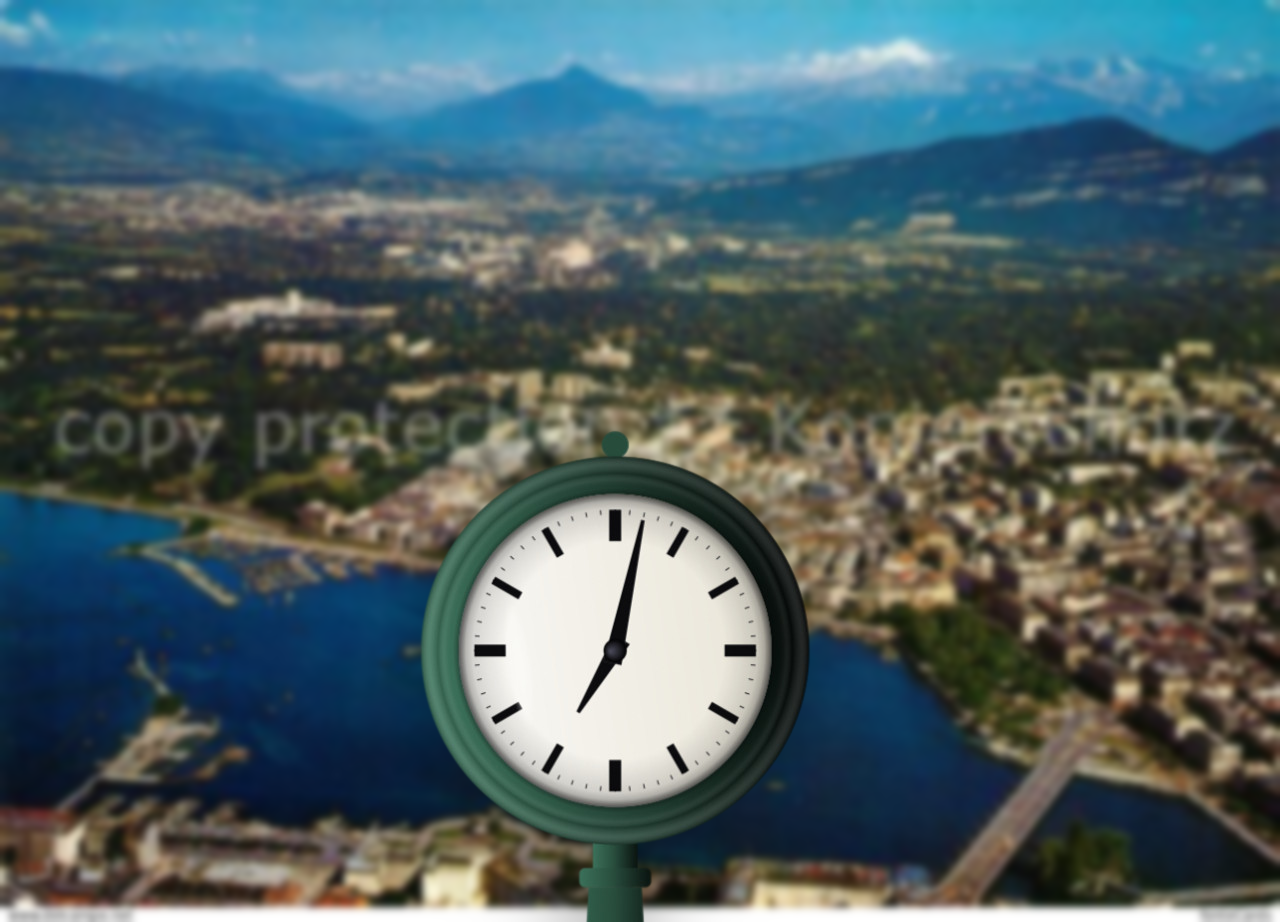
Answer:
7 h 02 min
